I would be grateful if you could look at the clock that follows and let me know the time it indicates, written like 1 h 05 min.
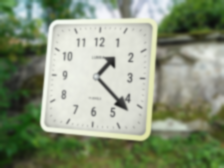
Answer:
1 h 22 min
